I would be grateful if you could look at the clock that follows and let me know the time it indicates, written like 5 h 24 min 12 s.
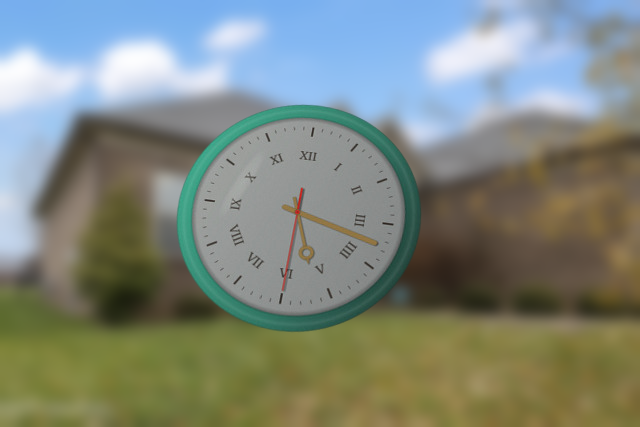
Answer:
5 h 17 min 30 s
